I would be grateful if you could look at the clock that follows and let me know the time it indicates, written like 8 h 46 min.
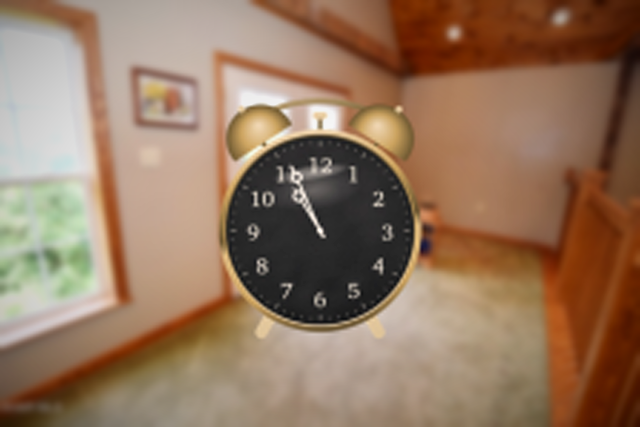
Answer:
10 h 56 min
